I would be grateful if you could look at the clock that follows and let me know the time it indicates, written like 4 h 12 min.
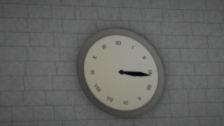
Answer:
3 h 16 min
